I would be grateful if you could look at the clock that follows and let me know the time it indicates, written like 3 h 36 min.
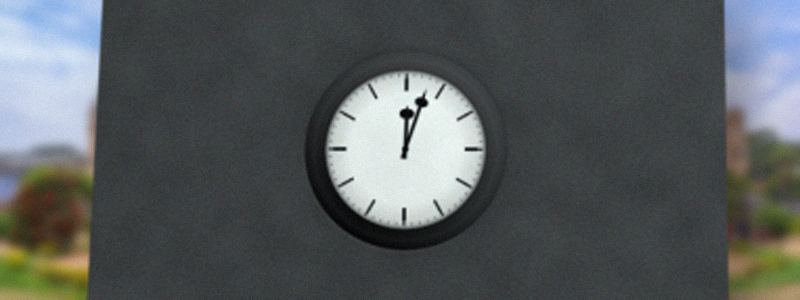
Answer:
12 h 03 min
